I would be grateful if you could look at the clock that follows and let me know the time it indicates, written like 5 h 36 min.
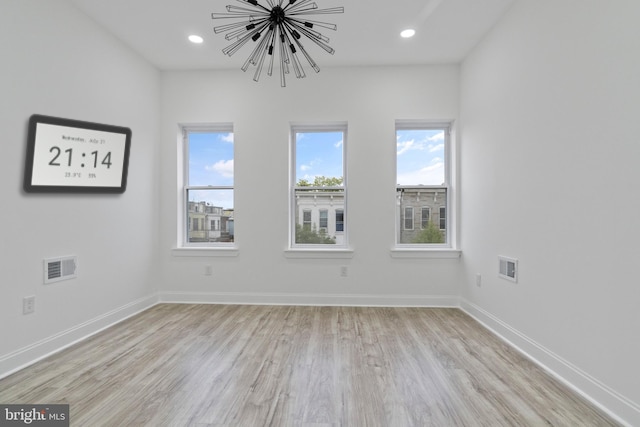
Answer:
21 h 14 min
